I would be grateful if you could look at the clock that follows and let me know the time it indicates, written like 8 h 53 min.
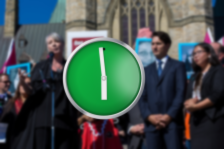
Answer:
5 h 59 min
